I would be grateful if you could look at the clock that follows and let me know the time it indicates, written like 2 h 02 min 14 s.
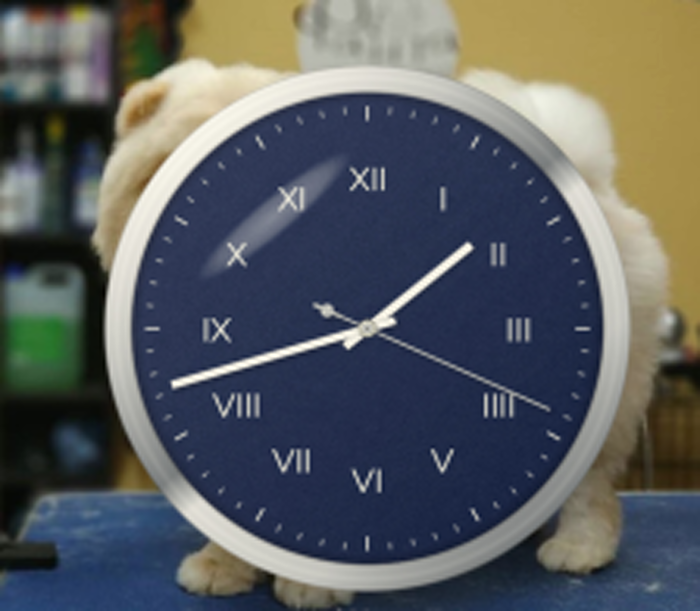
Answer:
1 h 42 min 19 s
